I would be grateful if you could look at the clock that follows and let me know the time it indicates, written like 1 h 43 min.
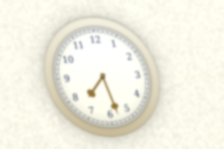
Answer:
7 h 28 min
